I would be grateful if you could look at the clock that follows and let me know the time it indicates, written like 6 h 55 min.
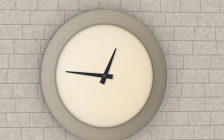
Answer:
12 h 46 min
